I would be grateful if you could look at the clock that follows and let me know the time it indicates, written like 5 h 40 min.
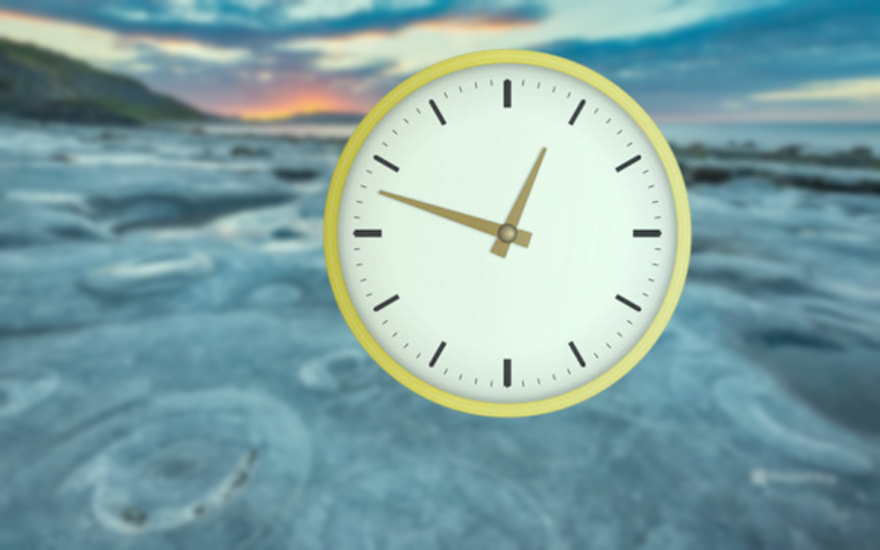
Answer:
12 h 48 min
